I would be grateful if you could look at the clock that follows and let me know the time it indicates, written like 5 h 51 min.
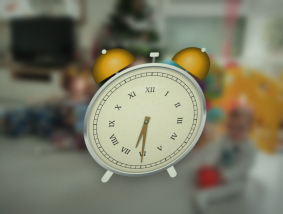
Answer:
6 h 30 min
